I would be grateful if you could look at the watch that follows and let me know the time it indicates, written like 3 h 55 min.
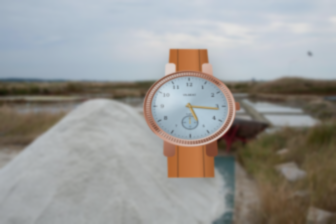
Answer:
5 h 16 min
